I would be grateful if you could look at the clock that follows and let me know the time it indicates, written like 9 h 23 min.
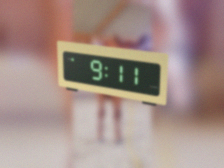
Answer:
9 h 11 min
